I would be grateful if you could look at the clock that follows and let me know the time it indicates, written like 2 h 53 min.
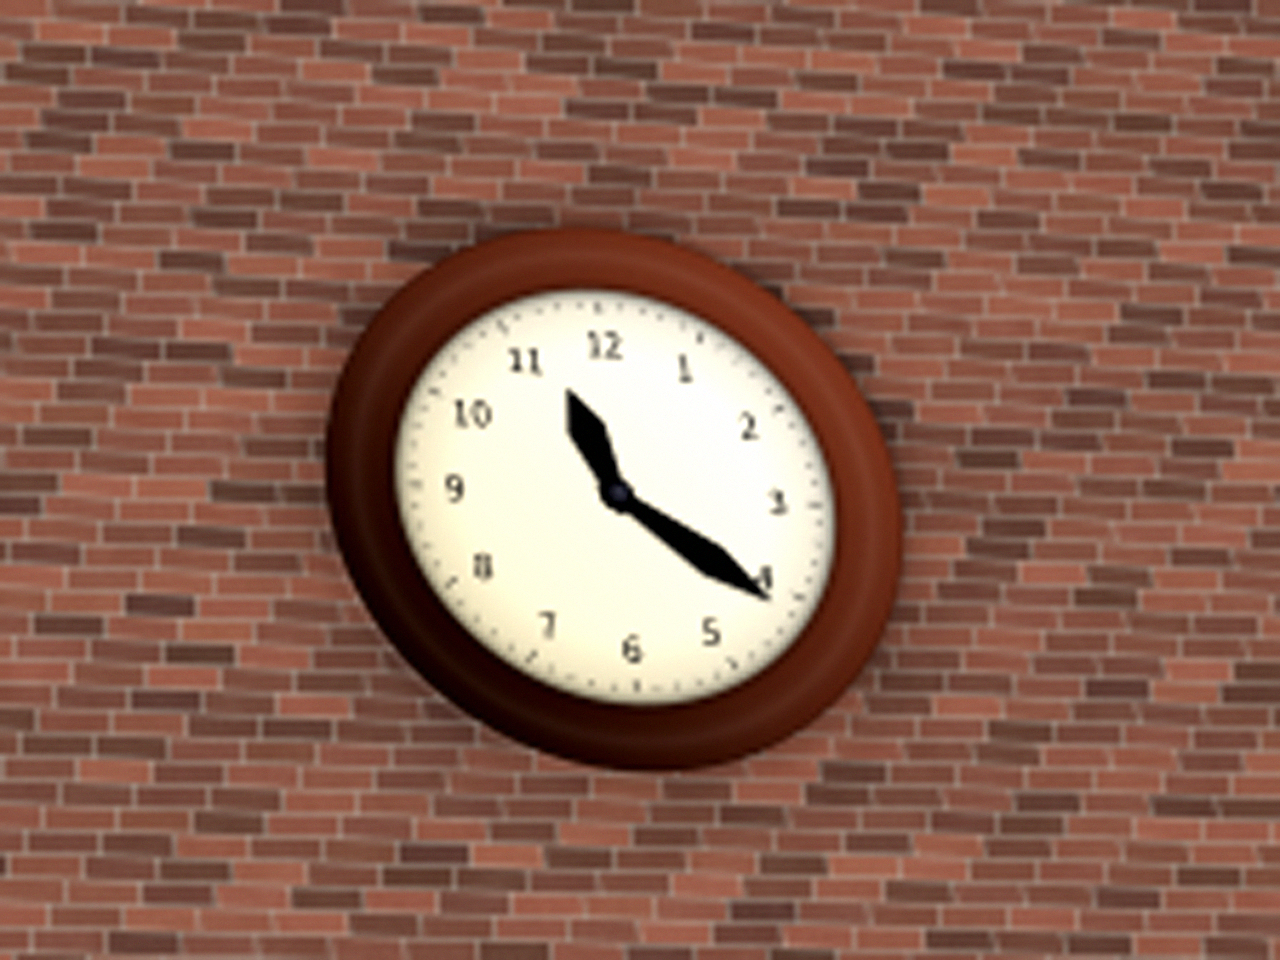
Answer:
11 h 21 min
